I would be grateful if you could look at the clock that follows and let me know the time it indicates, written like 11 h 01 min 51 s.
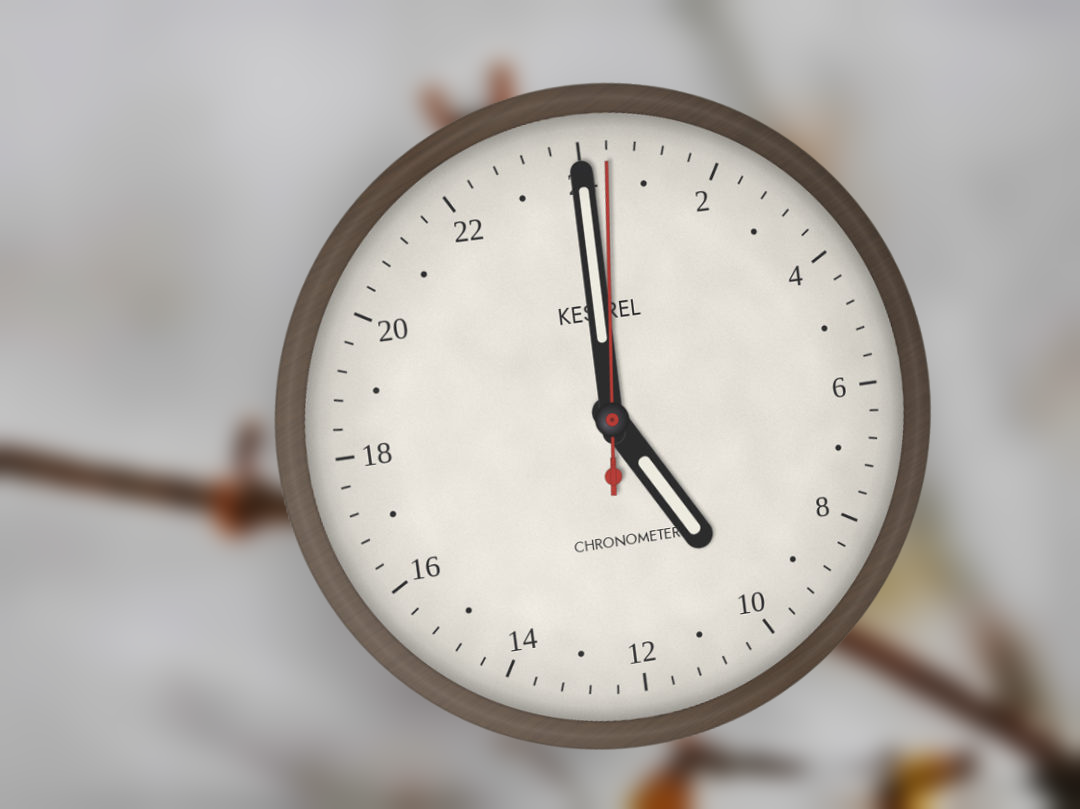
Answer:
10 h 00 min 01 s
